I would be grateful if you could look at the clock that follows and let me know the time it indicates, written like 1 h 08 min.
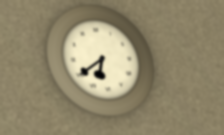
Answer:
6 h 40 min
